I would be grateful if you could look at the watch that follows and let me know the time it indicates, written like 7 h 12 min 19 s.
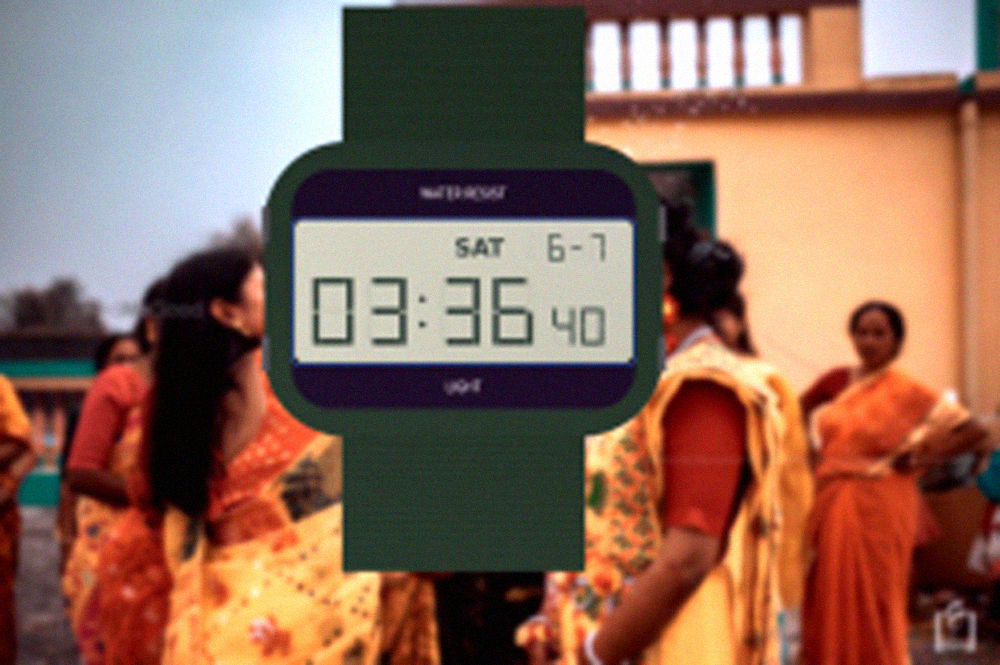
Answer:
3 h 36 min 40 s
